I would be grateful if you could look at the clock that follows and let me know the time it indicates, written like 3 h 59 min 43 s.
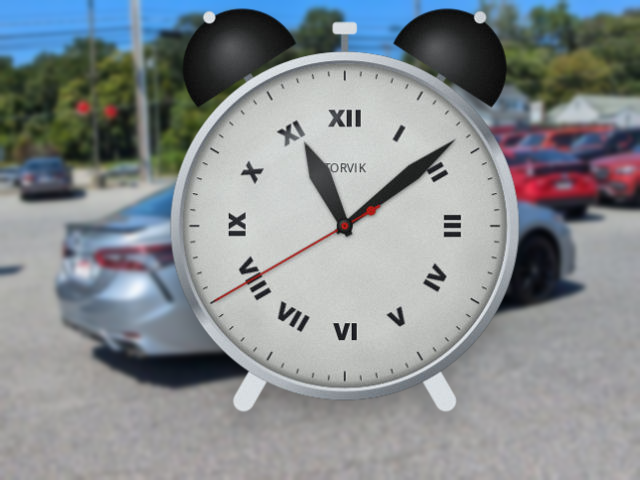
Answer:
11 h 08 min 40 s
